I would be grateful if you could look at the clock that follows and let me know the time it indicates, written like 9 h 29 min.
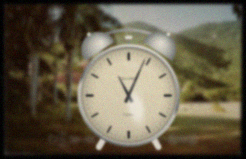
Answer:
11 h 04 min
